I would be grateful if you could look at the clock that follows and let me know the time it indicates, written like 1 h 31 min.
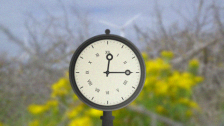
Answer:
12 h 15 min
